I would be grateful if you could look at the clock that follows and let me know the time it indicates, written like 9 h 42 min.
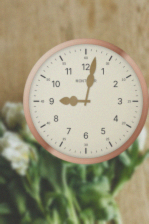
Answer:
9 h 02 min
